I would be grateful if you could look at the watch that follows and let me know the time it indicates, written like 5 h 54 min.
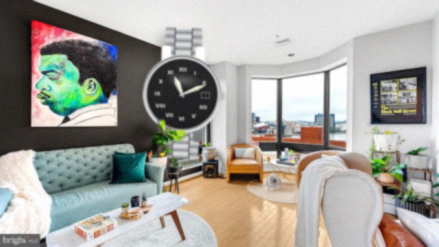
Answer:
11 h 11 min
